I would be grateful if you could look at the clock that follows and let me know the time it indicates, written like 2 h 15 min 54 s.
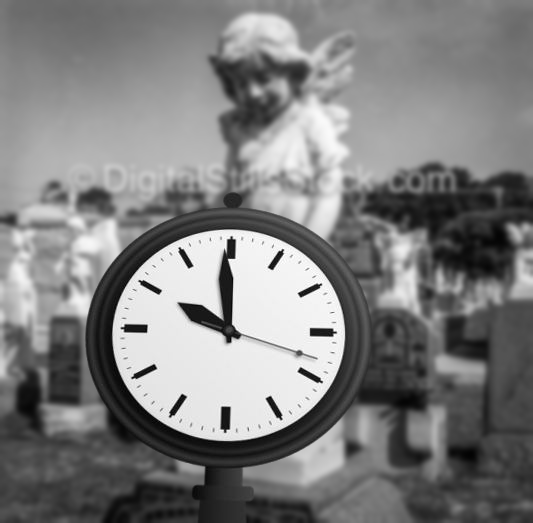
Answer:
9 h 59 min 18 s
